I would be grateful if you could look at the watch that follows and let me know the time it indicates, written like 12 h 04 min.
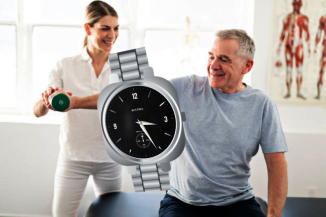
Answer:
3 h 26 min
